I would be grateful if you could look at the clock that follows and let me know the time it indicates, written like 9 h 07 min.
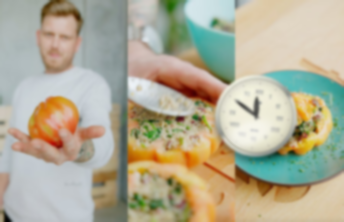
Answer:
11 h 50 min
